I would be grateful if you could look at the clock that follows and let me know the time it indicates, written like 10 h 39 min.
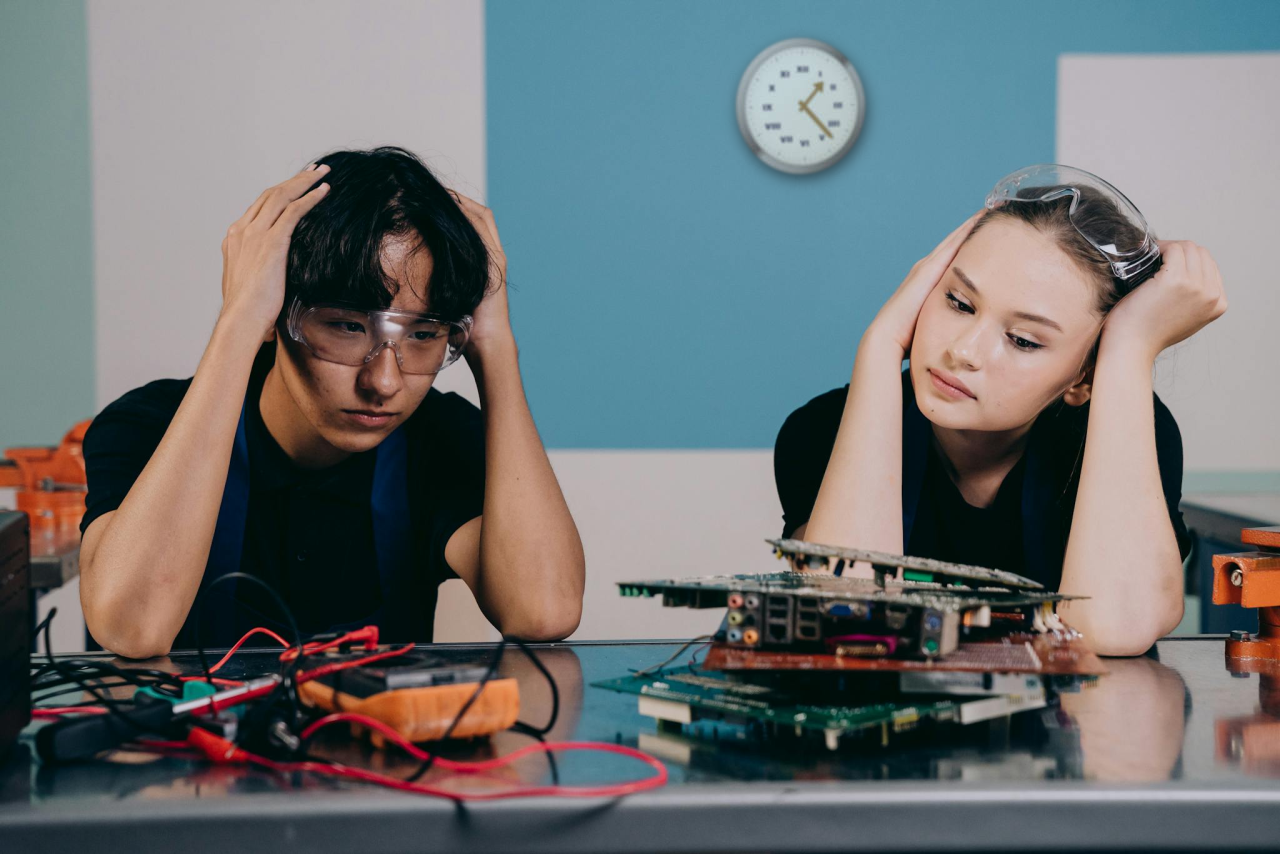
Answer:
1 h 23 min
